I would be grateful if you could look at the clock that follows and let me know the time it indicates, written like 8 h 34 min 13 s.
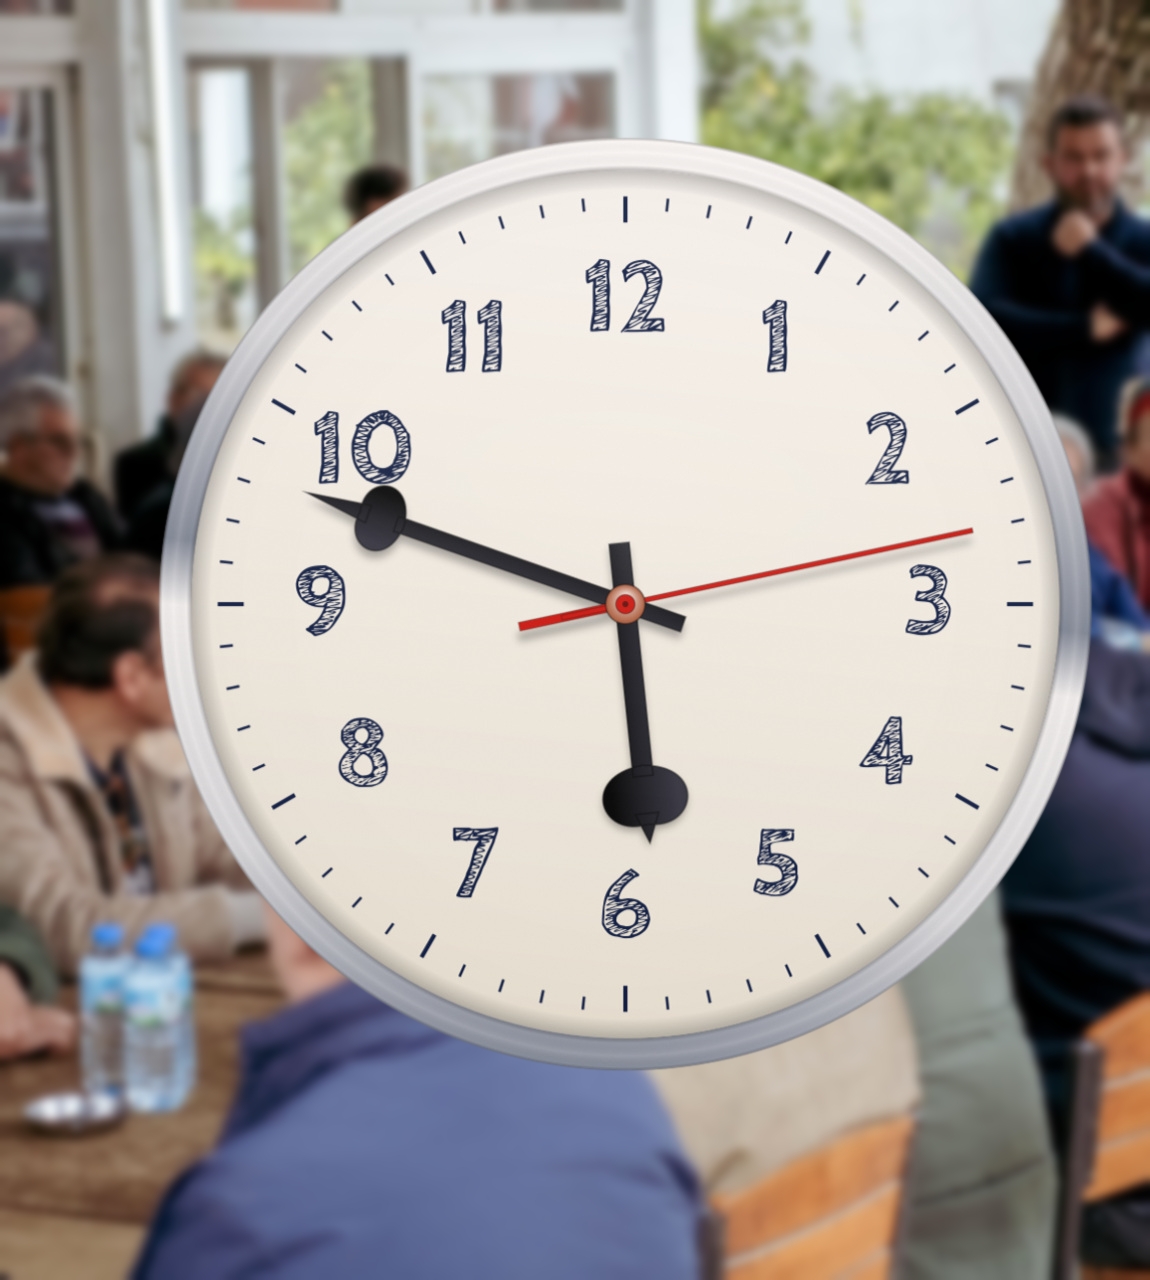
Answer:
5 h 48 min 13 s
